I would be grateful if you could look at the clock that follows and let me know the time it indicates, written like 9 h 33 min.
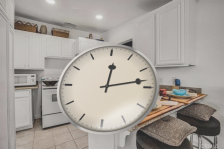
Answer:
12 h 13 min
